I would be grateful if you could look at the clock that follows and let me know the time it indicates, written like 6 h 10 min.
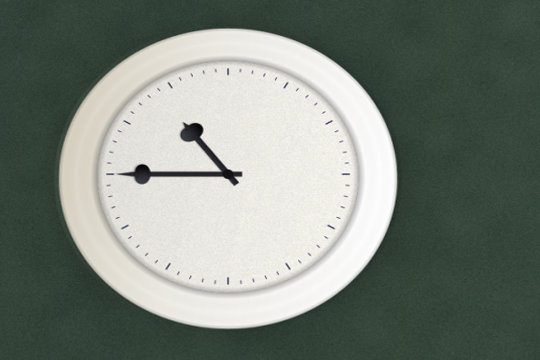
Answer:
10 h 45 min
